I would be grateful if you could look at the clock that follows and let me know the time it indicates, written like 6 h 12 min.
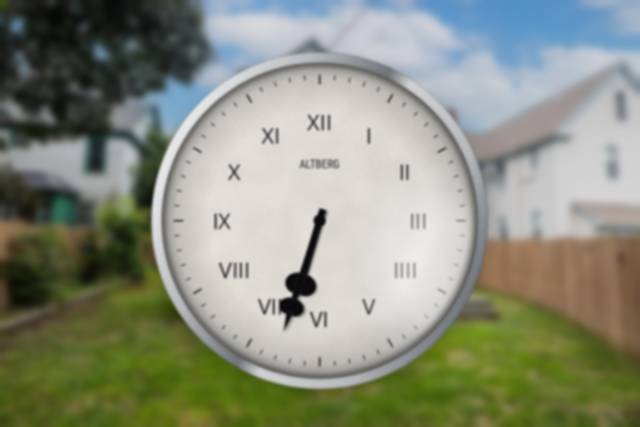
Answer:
6 h 33 min
